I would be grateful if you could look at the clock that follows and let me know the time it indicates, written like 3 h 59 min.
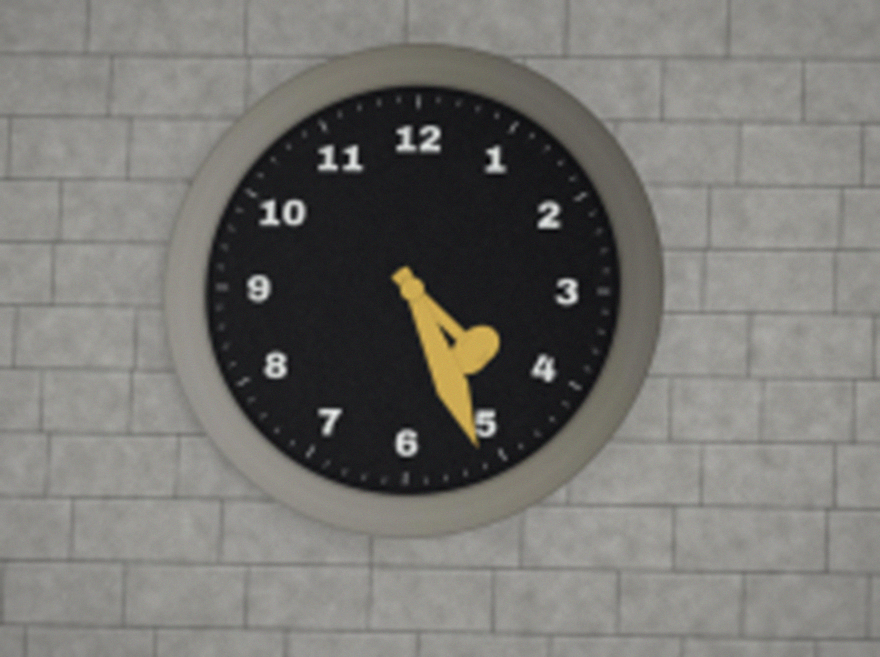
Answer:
4 h 26 min
